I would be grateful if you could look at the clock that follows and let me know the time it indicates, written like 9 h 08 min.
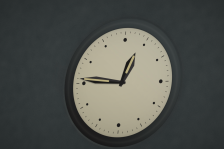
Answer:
12 h 46 min
